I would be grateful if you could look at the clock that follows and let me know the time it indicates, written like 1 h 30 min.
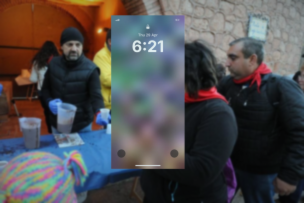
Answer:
6 h 21 min
